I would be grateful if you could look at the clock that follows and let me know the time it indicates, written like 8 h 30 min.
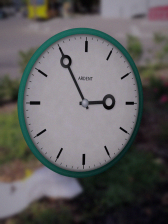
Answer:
2 h 55 min
